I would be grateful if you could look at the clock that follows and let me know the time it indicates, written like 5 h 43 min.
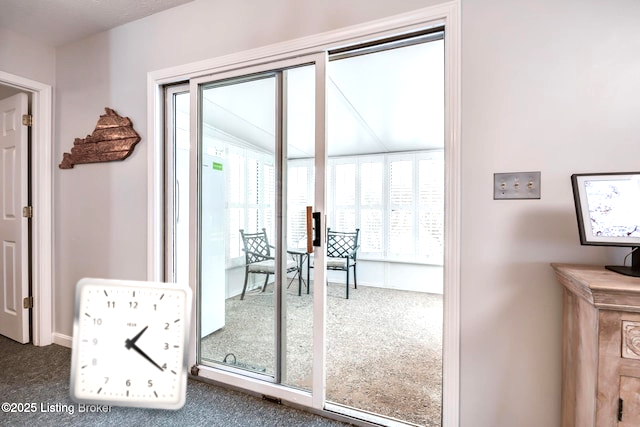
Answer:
1 h 21 min
